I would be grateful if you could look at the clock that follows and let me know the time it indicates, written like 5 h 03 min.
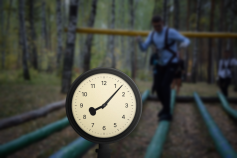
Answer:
8 h 07 min
